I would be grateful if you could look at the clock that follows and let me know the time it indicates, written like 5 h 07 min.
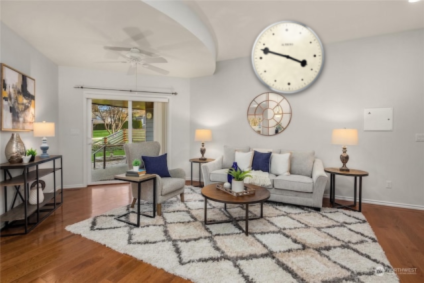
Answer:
3 h 48 min
